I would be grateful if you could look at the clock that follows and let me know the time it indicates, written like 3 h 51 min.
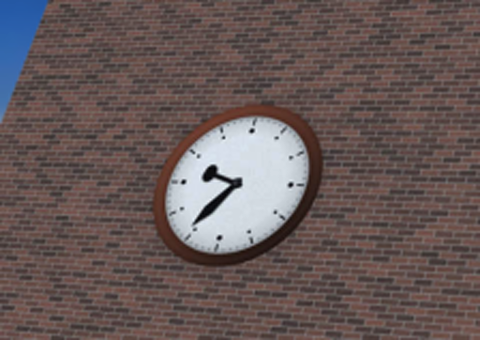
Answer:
9 h 36 min
